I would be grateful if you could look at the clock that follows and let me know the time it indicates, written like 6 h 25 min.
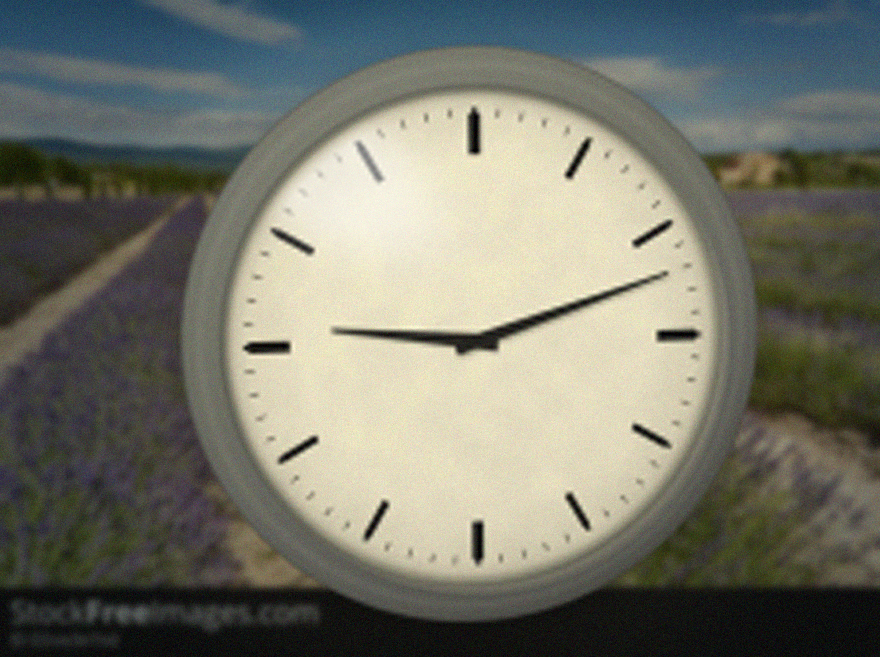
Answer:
9 h 12 min
